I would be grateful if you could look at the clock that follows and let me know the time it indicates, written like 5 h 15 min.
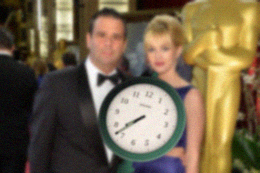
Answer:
7 h 37 min
